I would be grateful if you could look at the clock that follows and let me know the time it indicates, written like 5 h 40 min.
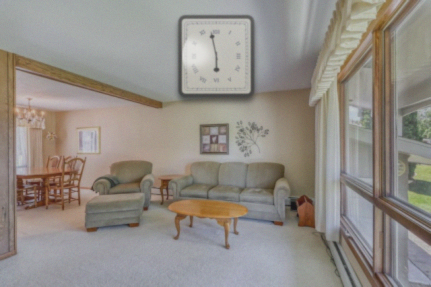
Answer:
5 h 58 min
